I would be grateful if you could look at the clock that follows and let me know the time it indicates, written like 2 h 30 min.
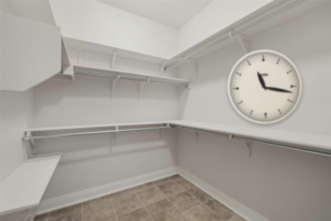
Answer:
11 h 17 min
